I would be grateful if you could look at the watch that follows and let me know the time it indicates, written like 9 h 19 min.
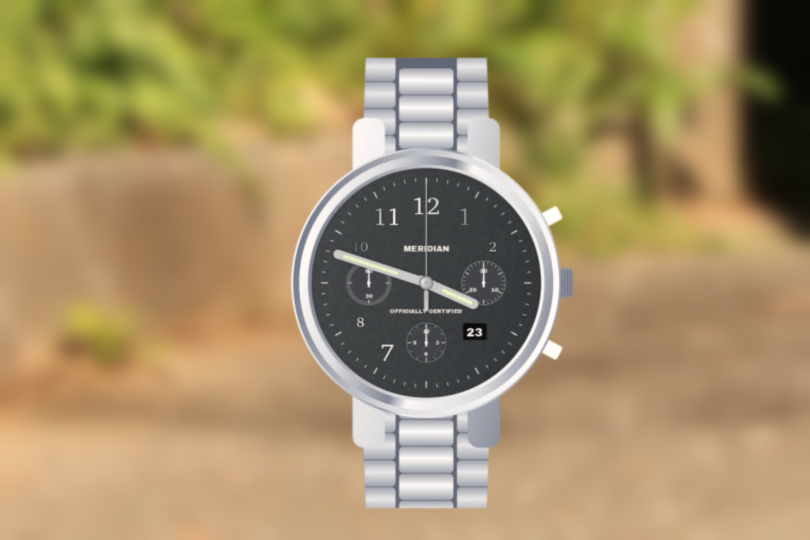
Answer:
3 h 48 min
